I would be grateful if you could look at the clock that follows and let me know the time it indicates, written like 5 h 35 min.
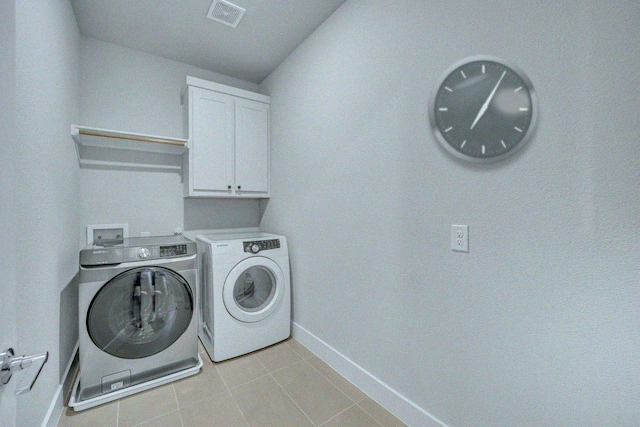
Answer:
7 h 05 min
